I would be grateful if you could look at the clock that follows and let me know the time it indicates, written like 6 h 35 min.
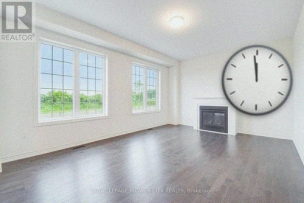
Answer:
11 h 59 min
